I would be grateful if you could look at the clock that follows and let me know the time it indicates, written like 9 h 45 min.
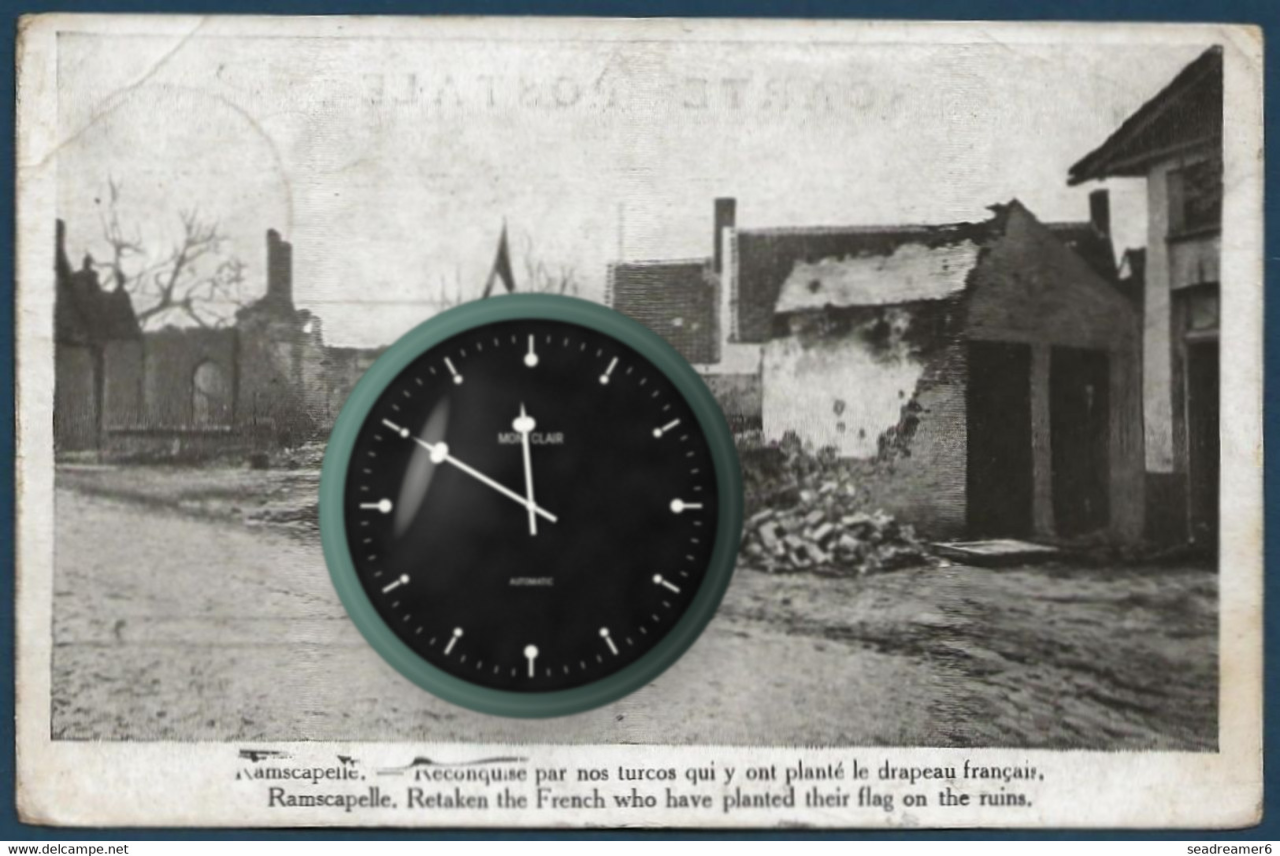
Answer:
11 h 50 min
